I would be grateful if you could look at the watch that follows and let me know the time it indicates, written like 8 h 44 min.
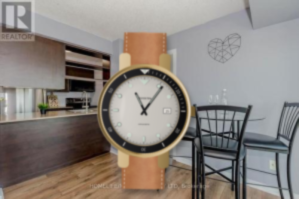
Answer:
11 h 06 min
